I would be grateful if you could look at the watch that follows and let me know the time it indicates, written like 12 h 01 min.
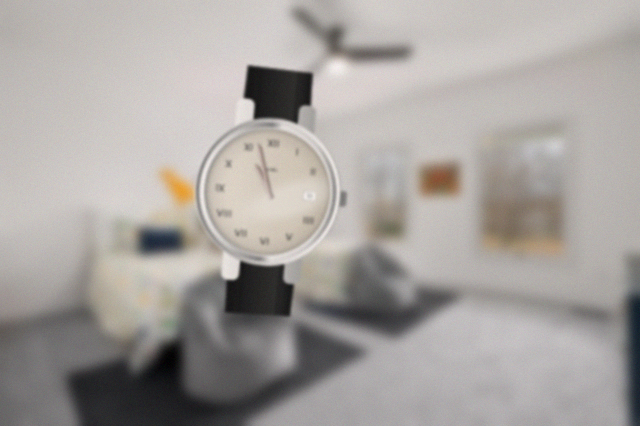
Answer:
10 h 57 min
